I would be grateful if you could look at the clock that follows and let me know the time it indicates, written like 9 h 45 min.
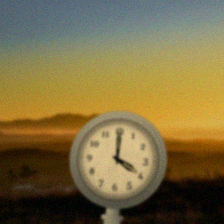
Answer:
4 h 00 min
